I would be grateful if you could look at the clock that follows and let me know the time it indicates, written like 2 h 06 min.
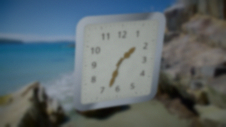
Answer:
1 h 33 min
